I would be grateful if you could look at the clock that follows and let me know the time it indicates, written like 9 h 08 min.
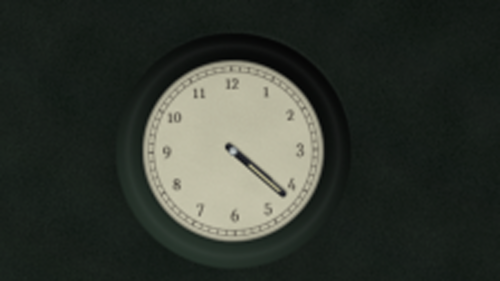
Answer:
4 h 22 min
